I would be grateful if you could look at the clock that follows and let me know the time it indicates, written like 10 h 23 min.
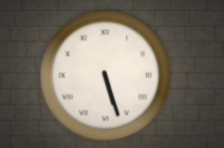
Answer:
5 h 27 min
